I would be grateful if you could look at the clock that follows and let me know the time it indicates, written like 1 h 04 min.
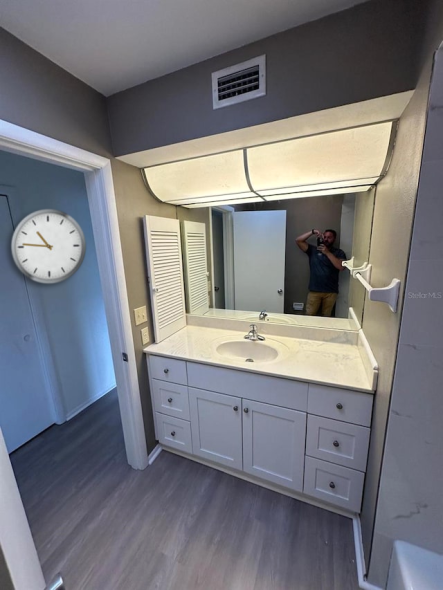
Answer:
10 h 46 min
